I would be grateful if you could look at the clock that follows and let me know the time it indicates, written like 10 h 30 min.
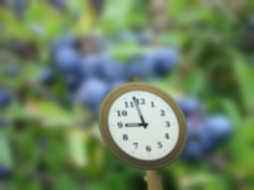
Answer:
8 h 58 min
